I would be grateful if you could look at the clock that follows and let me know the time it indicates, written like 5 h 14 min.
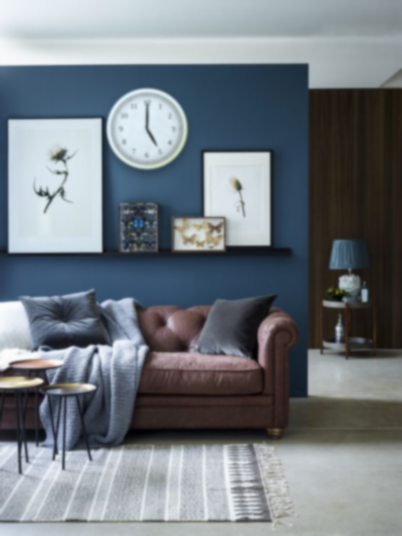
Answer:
5 h 00 min
